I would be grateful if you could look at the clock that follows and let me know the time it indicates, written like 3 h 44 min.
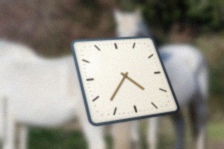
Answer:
4 h 37 min
